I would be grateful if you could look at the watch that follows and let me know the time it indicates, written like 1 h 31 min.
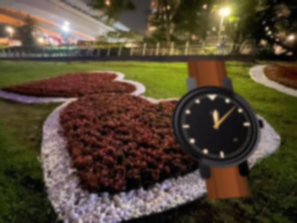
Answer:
12 h 08 min
